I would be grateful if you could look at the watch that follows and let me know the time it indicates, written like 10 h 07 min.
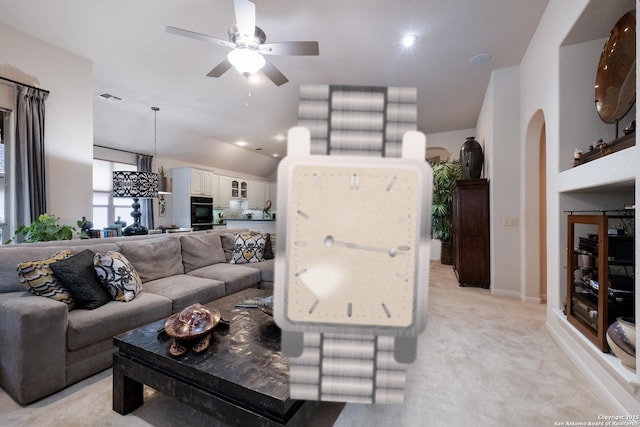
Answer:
9 h 16 min
